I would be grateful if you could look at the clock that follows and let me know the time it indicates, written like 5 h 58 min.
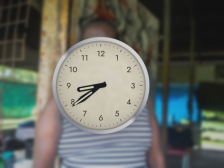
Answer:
8 h 39 min
